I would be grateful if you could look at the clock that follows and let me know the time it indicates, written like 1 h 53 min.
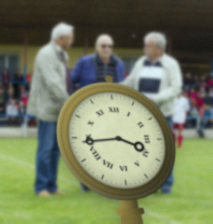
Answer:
3 h 44 min
